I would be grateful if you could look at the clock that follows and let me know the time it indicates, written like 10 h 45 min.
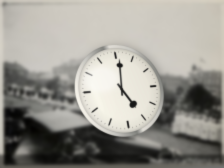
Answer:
5 h 01 min
